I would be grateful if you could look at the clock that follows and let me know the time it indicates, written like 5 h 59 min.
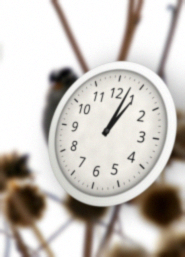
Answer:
1 h 03 min
